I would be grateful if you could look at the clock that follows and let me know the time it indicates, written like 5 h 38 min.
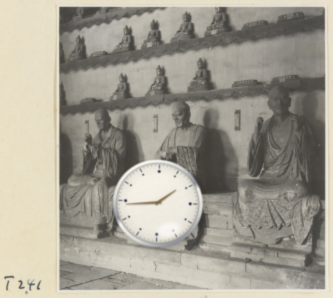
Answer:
1 h 44 min
